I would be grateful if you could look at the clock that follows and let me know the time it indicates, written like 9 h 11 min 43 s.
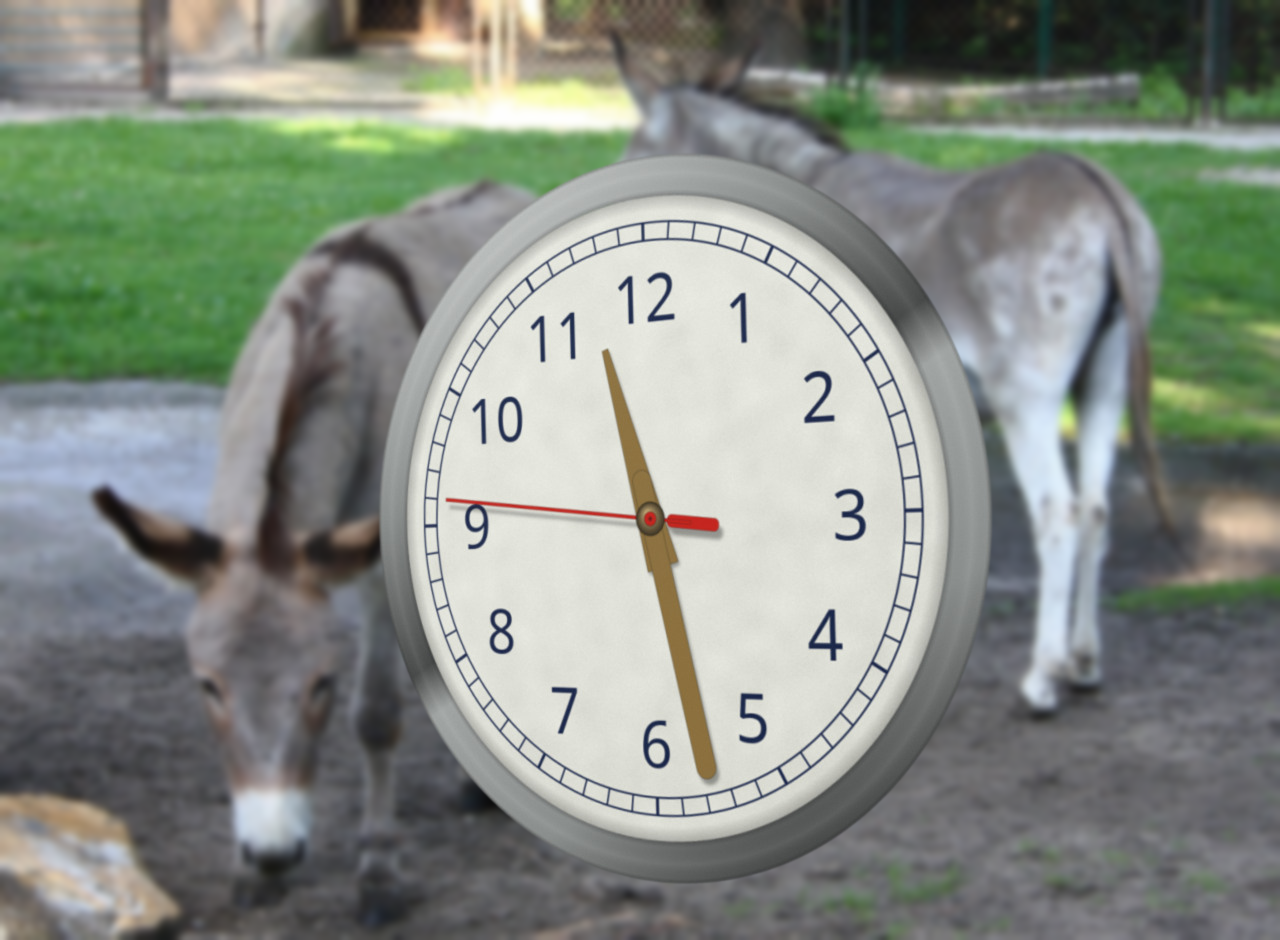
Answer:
11 h 27 min 46 s
